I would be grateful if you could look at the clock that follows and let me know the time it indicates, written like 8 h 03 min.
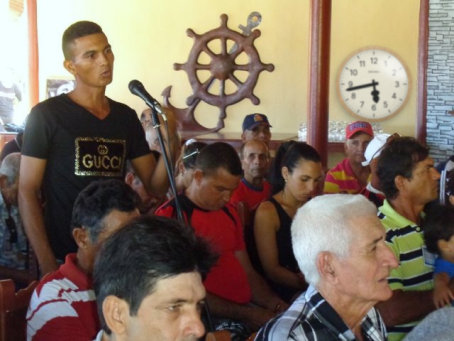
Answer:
5 h 43 min
